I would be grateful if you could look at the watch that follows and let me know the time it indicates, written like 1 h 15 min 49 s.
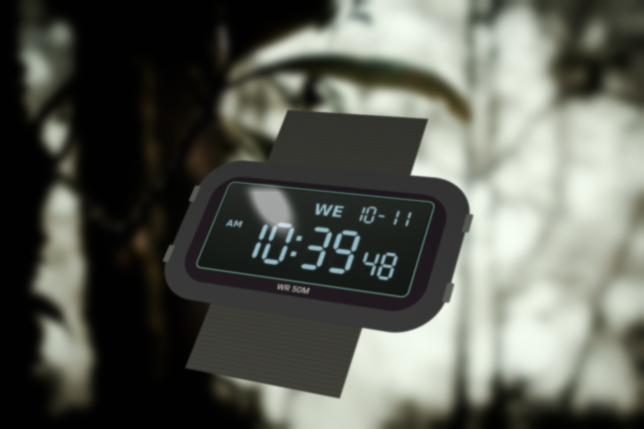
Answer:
10 h 39 min 48 s
